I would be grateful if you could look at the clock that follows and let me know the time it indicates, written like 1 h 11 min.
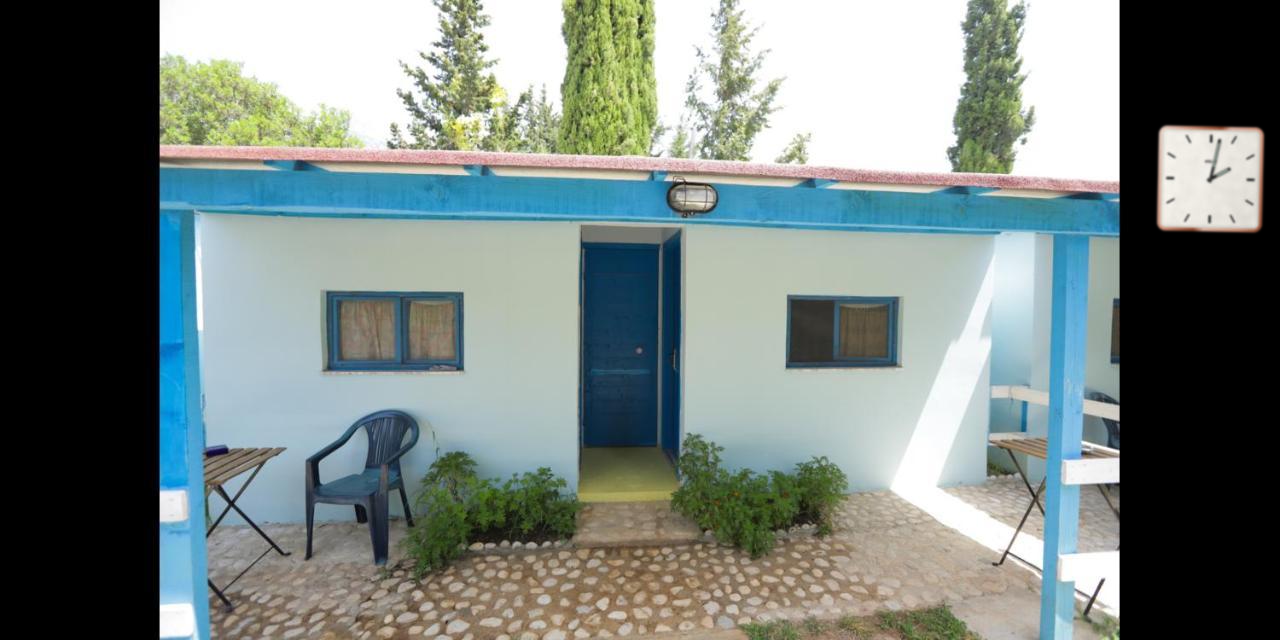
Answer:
2 h 02 min
